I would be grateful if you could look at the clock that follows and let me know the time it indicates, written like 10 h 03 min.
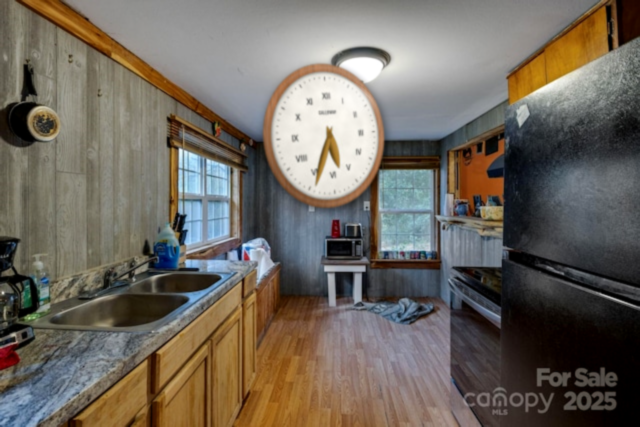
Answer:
5 h 34 min
